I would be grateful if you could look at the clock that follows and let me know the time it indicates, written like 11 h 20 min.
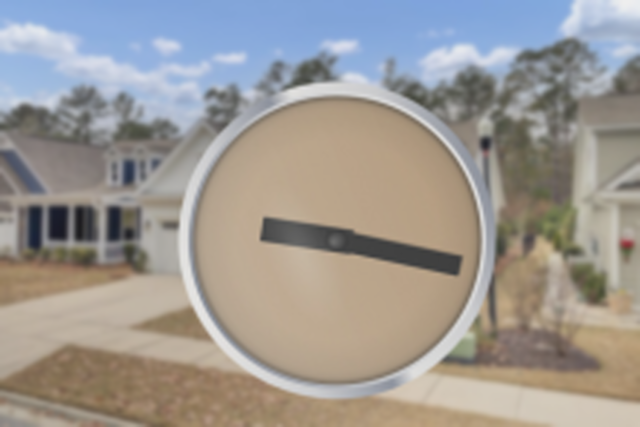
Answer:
9 h 17 min
